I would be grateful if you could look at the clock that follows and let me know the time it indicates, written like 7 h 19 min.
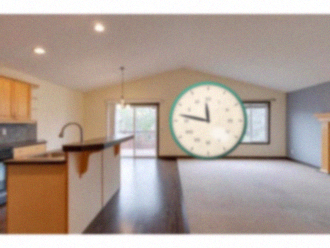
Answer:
11 h 47 min
